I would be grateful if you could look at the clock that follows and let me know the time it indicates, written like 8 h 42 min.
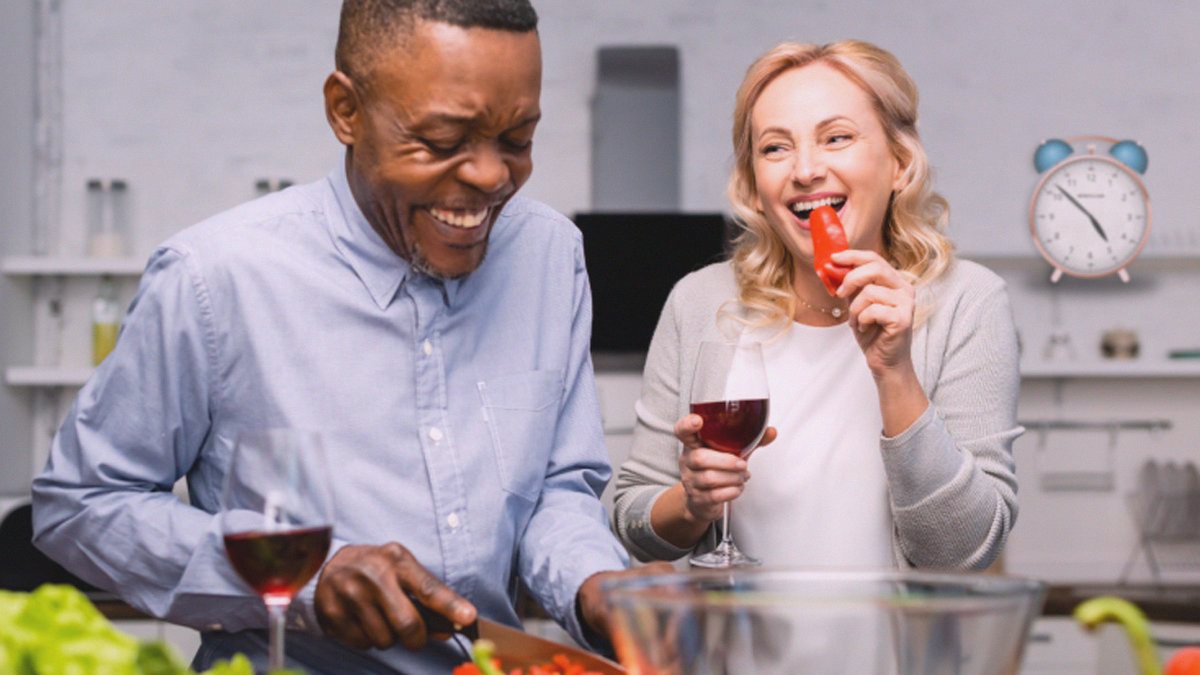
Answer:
4 h 52 min
